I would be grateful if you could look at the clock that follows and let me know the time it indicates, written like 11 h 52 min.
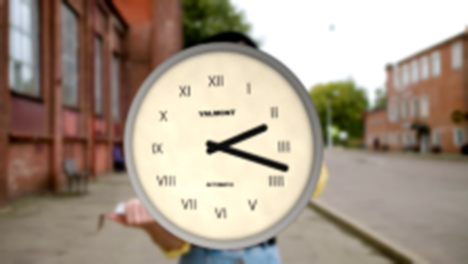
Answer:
2 h 18 min
